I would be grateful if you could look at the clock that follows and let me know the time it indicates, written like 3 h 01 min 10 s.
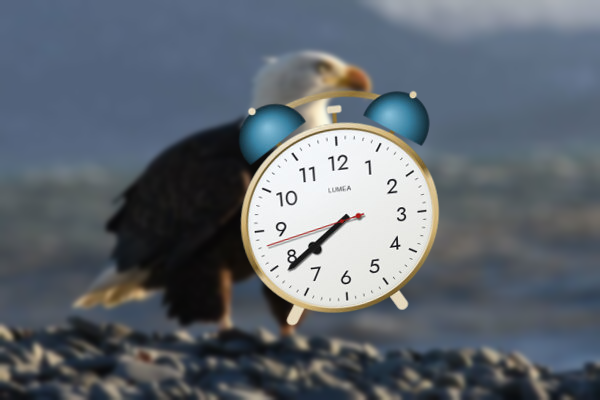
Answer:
7 h 38 min 43 s
